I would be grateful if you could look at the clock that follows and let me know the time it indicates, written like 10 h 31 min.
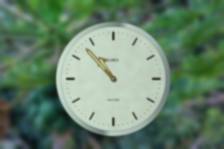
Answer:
10 h 53 min
